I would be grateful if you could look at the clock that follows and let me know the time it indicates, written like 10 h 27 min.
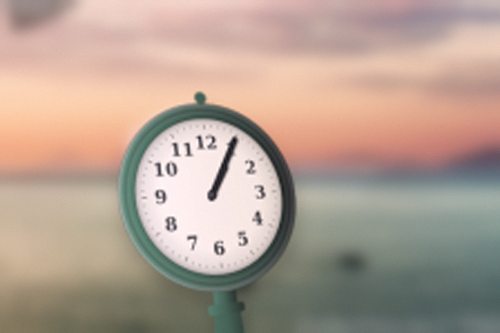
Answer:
1 h 05 min
